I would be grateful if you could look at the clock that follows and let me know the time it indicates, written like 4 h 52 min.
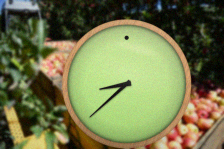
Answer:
8 h 38 min
